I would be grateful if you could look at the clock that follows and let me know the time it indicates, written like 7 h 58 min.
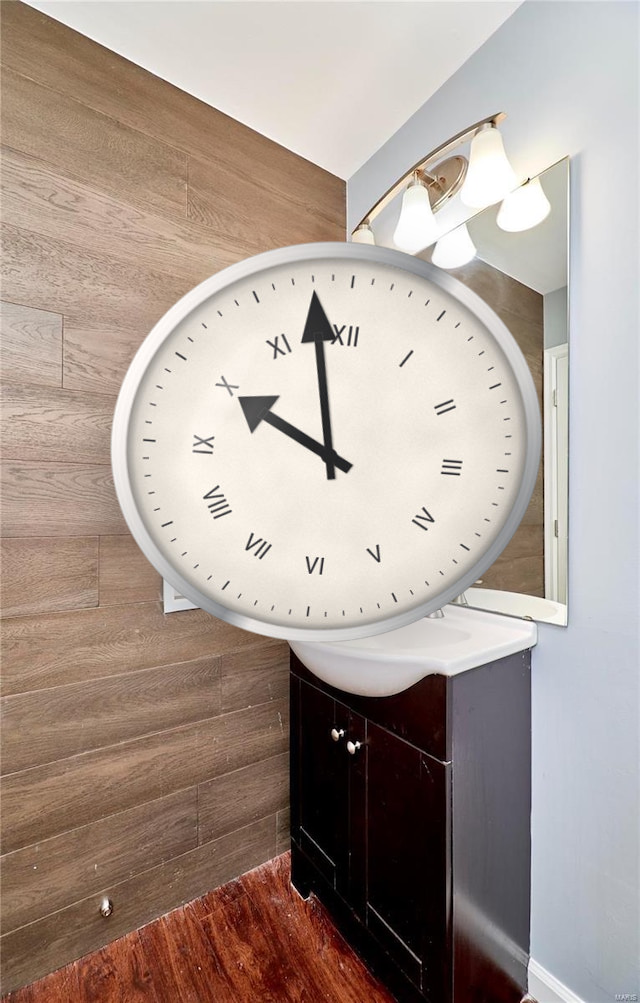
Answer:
9 h 58 min
